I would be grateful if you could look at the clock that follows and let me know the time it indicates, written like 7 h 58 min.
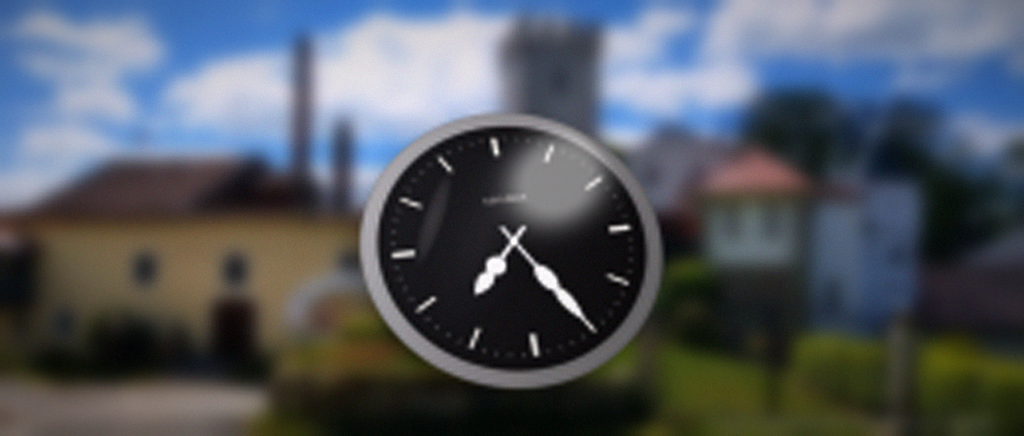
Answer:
7 h 25 min
